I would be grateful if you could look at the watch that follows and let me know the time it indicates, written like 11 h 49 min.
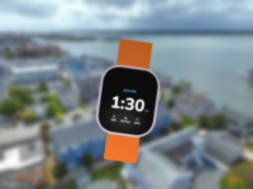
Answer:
1 h 30 min
